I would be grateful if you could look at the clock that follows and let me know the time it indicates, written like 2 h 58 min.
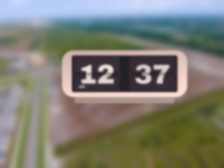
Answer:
12 h 37 min
